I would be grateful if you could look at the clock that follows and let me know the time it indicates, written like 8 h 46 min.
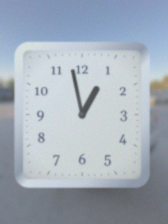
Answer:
12 h 58 min
